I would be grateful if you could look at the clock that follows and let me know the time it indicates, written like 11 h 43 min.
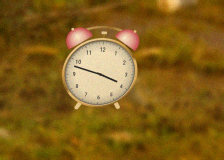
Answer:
3 h 48 min
